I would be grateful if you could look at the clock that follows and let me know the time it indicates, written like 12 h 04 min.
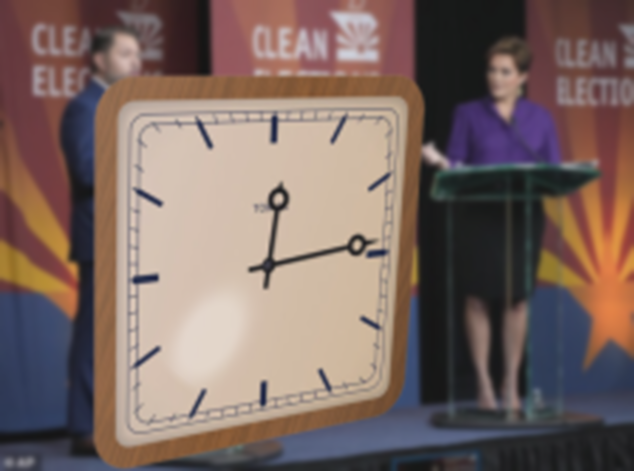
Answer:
12 h 14 min
